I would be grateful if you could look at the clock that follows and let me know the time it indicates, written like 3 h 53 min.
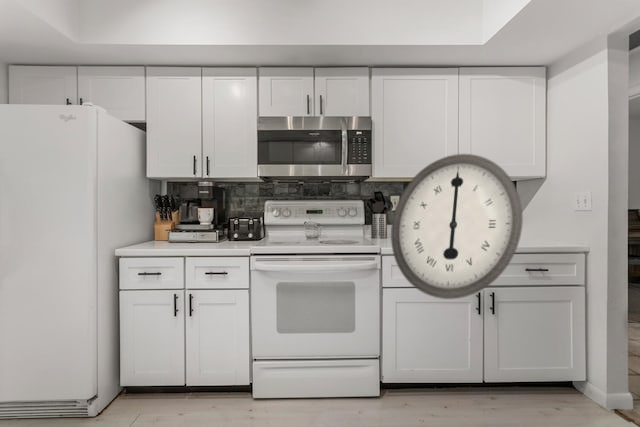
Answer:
6 h 00 min
